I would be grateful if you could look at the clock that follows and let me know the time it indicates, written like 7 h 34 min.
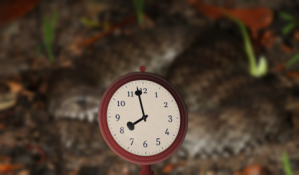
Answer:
7 h 58 min
